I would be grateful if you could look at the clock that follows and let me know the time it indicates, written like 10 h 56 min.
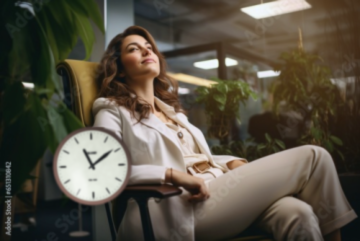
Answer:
11 h 09 min
